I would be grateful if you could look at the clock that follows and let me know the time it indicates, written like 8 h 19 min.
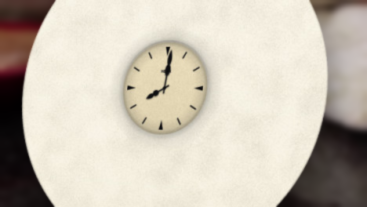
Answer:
8 h 01 min
